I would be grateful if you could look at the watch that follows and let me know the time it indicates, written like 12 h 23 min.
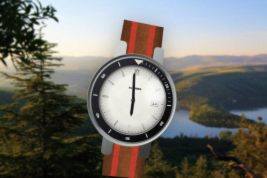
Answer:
5 h 59 min
